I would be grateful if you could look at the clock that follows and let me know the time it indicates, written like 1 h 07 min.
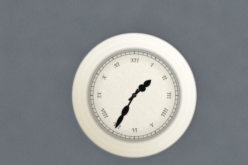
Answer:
1 h 35 min
